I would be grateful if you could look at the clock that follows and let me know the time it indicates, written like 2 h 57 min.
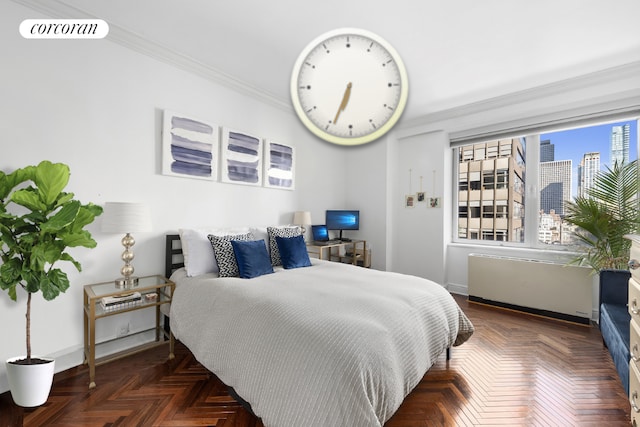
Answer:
6 h 34 min
